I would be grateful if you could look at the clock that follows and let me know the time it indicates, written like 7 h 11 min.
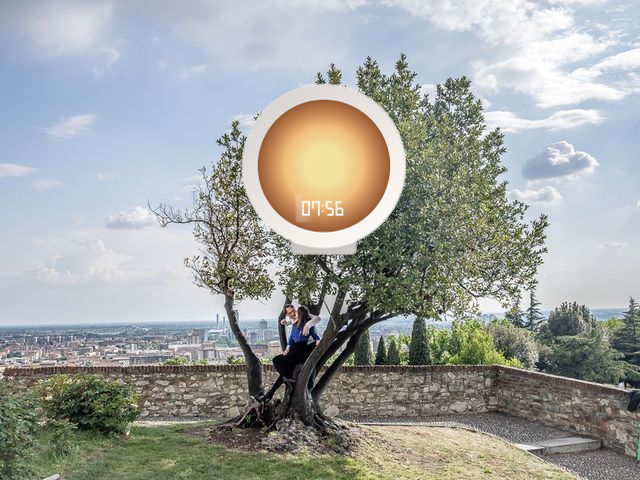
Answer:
7 h 56 min
